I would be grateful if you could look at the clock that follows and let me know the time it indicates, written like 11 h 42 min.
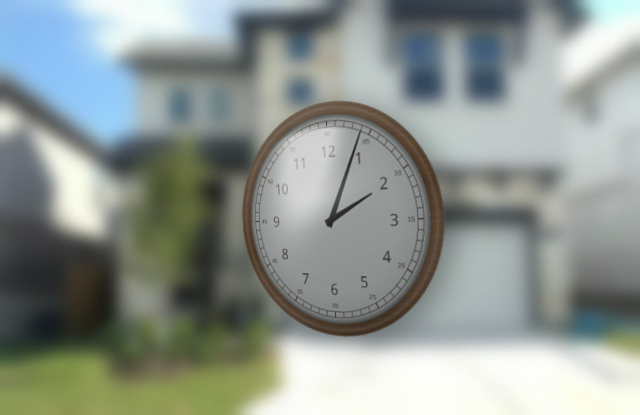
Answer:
2 h 04 min
